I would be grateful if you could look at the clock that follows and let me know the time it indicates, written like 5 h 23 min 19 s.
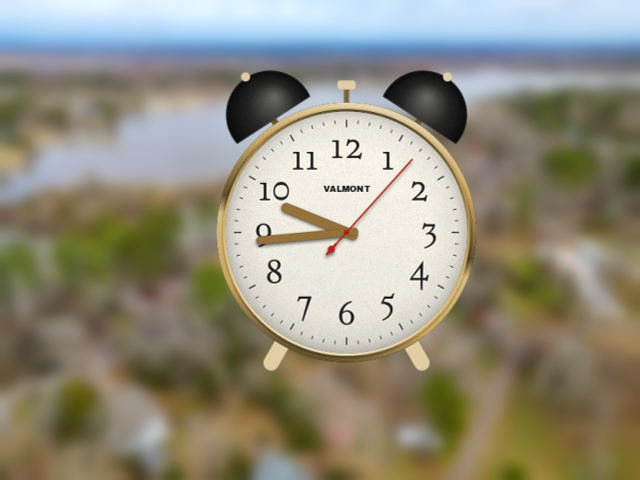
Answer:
9 h 44 min 07 s
